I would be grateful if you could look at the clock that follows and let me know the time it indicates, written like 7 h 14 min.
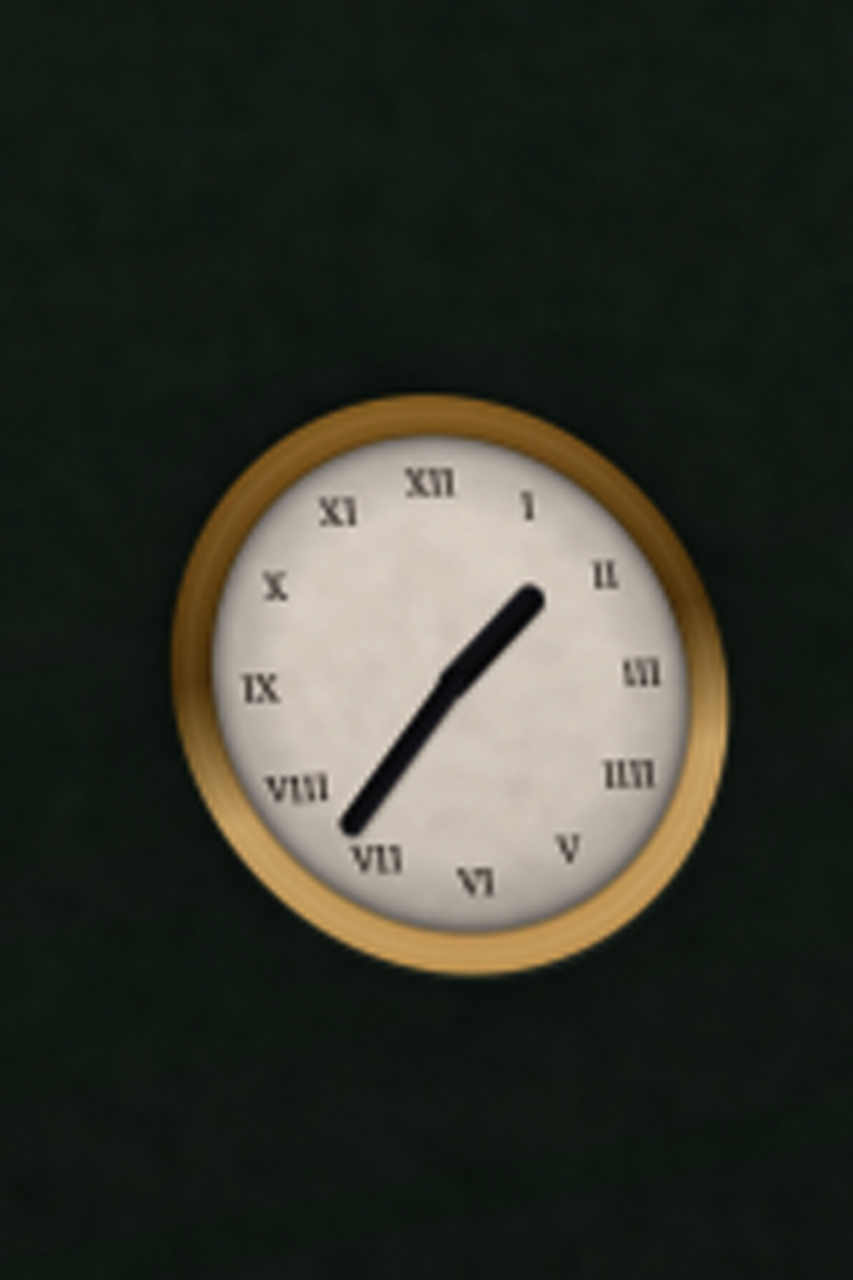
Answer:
1 h 37 min
